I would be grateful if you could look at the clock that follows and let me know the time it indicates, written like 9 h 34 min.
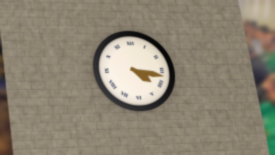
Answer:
4 h 17 min
